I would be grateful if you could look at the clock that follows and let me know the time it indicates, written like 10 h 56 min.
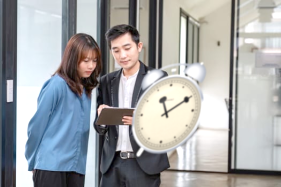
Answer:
11 h 10 min
